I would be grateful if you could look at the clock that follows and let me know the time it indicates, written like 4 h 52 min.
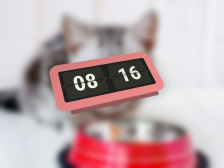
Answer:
8 h 16 min
